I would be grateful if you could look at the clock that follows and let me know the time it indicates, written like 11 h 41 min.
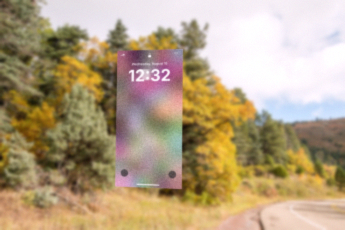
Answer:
12 h 32 min
